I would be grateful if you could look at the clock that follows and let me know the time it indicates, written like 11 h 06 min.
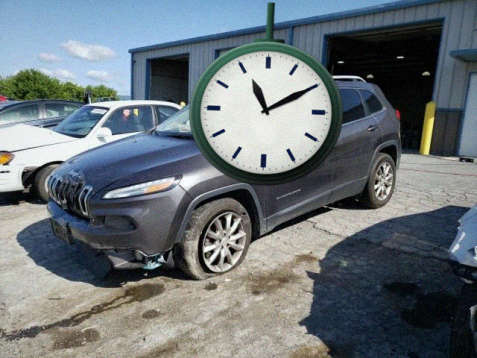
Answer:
11 h 10 min
